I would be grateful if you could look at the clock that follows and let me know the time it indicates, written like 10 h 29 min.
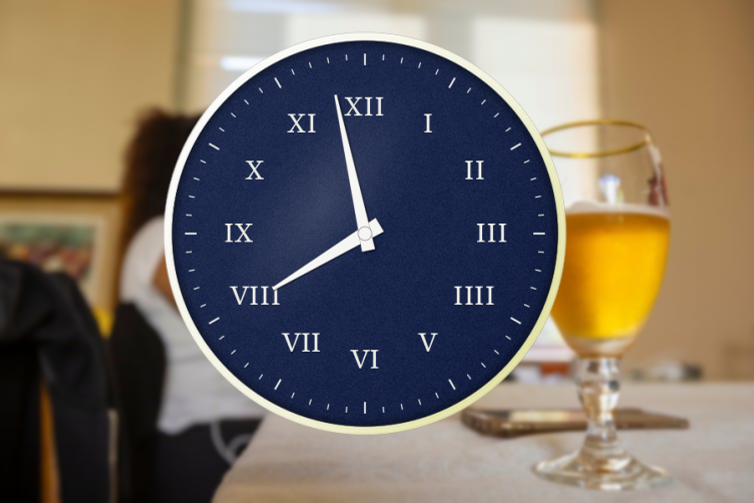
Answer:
7 h 58 min
